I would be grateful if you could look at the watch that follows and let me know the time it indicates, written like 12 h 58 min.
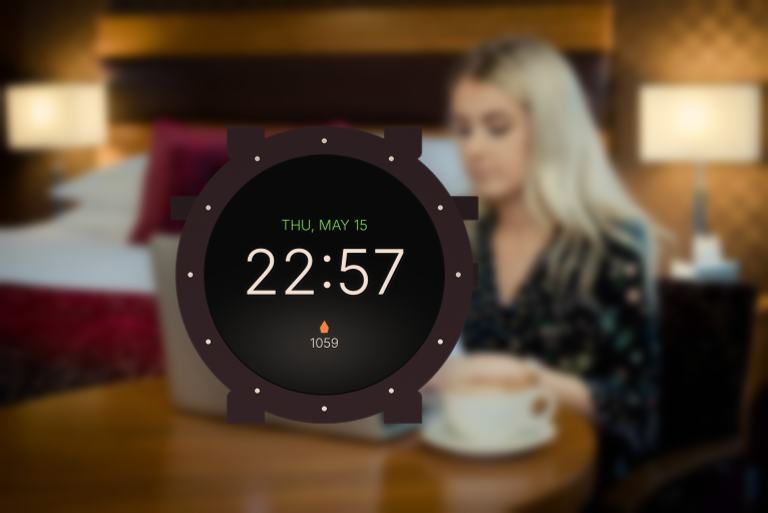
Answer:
22 h 57 min
